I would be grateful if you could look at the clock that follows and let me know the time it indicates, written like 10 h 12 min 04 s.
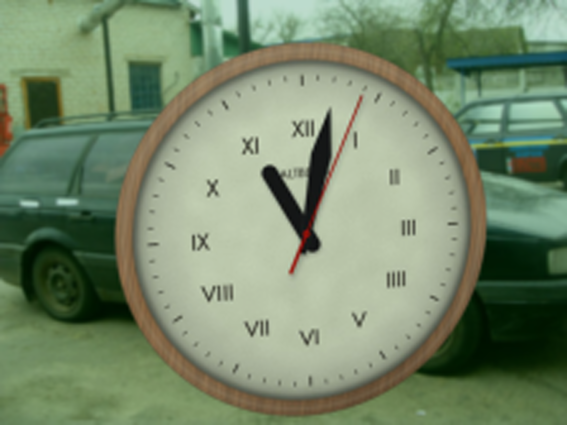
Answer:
11 h 02 min 04 s
